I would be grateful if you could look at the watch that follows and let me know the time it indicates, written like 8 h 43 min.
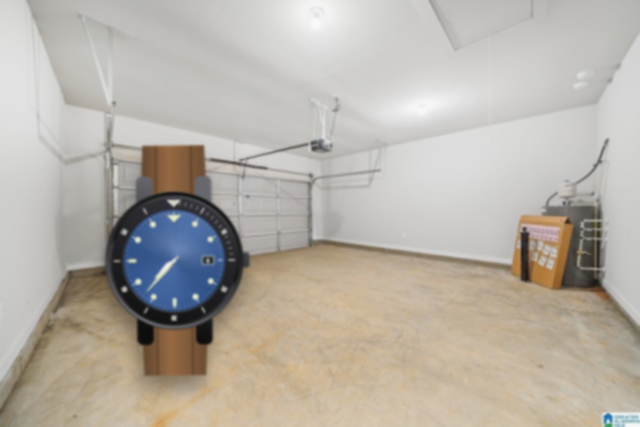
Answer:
7 h 37 min
